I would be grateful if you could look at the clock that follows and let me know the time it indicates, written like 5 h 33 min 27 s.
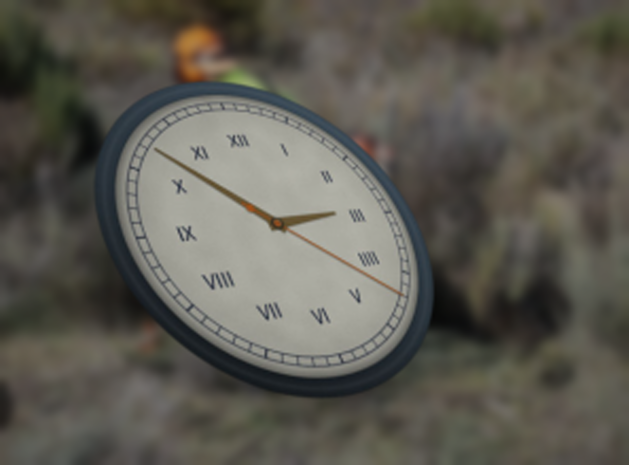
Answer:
2 h 52 min 22 s
